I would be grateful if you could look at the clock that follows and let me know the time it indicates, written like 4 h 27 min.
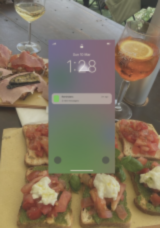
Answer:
1 h 28 min
